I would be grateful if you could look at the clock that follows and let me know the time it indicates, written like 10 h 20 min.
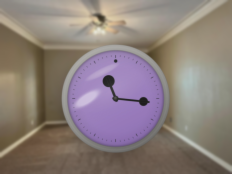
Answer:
11 h 16 min
